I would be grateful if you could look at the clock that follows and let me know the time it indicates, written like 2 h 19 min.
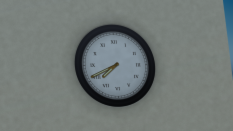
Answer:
7 h 41 min
